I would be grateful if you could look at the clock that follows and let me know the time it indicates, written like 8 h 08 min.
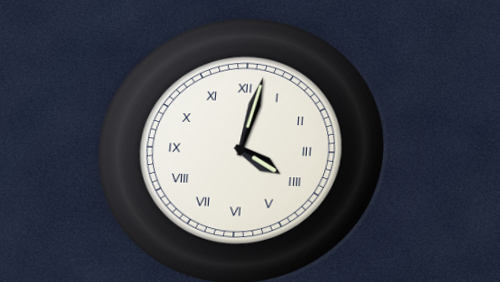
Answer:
4 h 02 min
